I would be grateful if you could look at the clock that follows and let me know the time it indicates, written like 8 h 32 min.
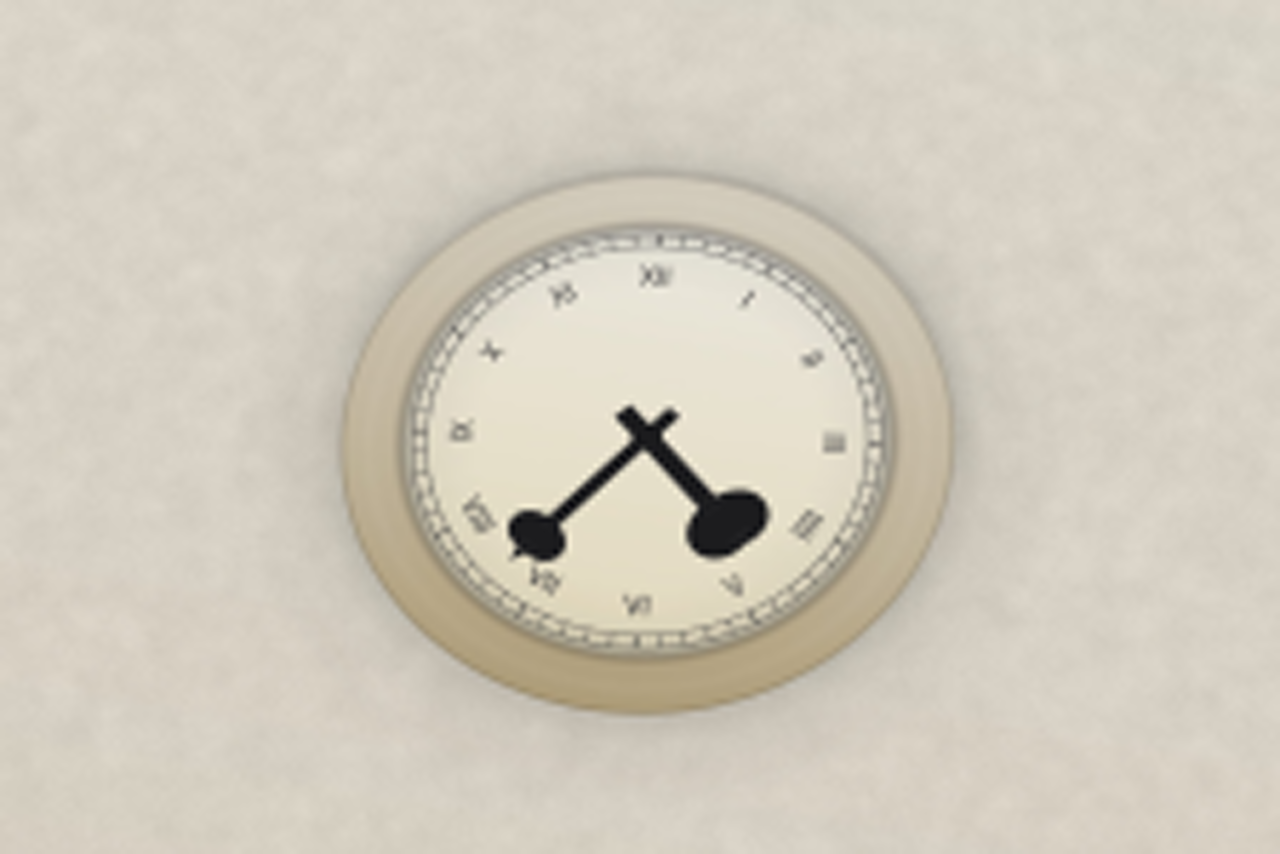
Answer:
4 h 37 min
